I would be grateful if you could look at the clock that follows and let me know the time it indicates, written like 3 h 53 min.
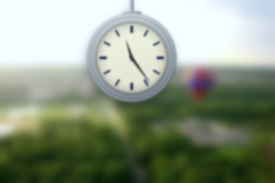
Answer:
11 h 24 min
